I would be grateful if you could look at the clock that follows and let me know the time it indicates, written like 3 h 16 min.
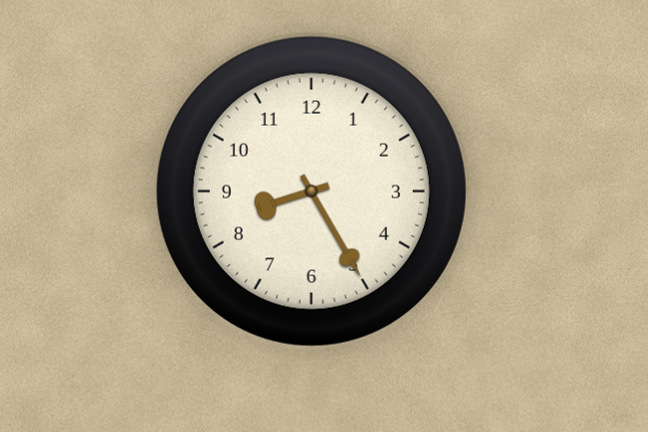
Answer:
8 h 25 min
